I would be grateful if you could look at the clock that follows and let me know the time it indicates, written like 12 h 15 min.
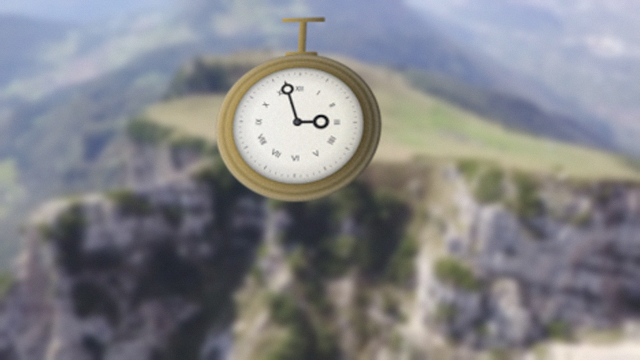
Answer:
2 h 57 min
